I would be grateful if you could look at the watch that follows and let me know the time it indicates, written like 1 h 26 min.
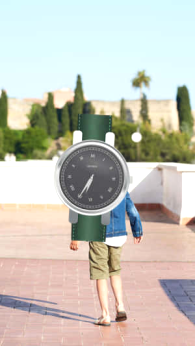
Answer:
6 h 35 min
